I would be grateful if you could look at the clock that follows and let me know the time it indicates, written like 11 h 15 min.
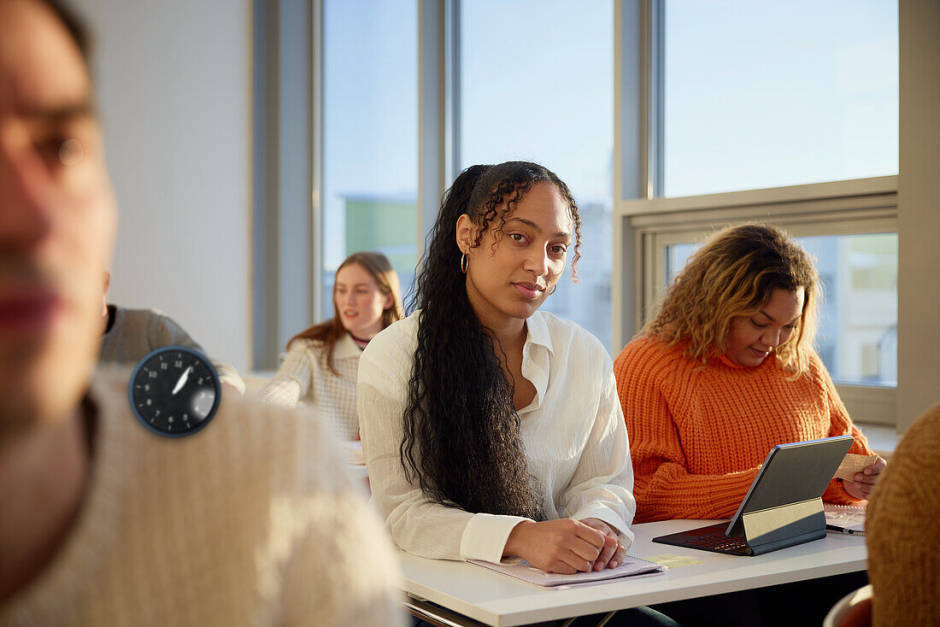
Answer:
1 h 04 min
